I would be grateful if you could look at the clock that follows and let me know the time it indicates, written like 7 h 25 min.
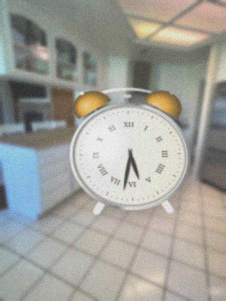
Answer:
5 h 32 min
